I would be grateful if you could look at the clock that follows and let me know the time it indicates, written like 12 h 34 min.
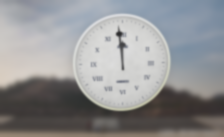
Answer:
11 h 59 min
